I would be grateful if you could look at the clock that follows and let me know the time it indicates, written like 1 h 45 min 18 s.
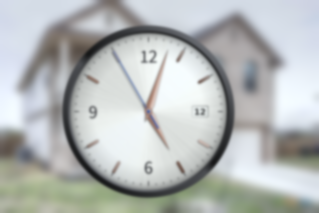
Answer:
5 h 02 min 55 s
